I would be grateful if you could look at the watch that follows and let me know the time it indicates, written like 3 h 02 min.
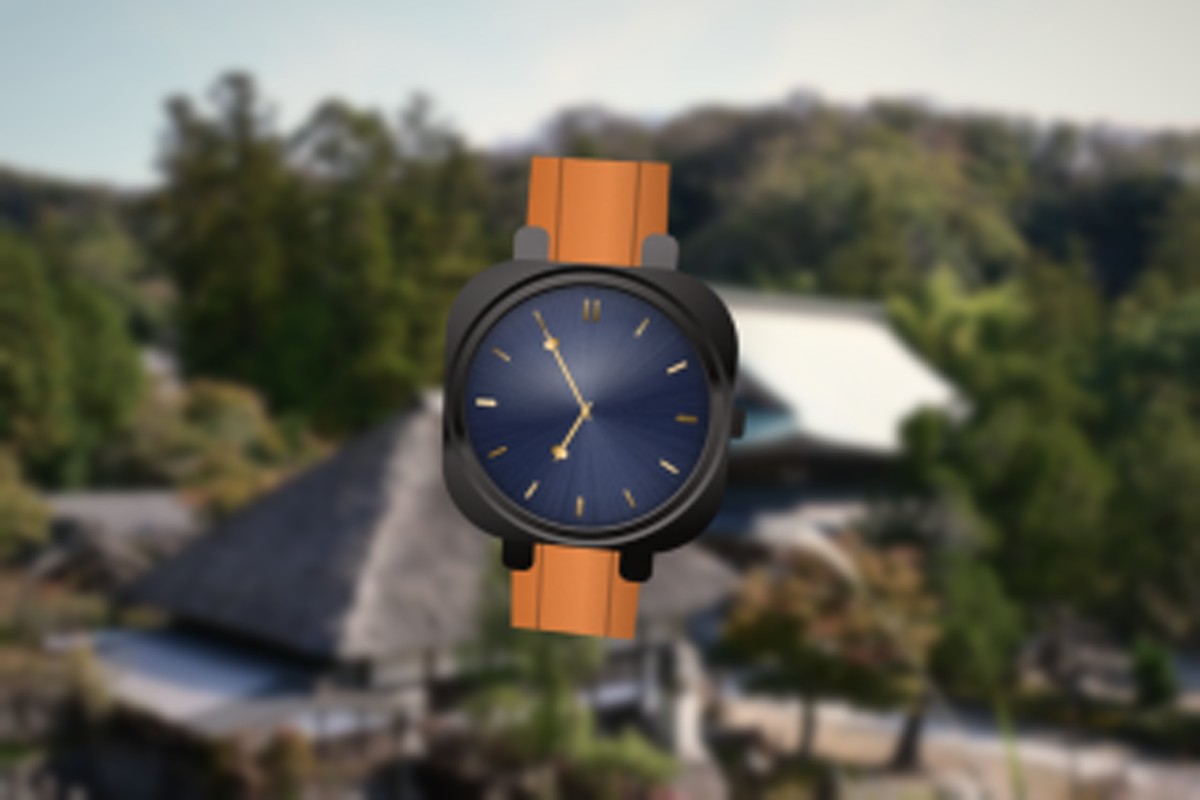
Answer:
6 h 55 min
